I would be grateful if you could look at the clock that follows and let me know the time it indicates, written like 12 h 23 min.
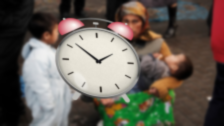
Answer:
1 h 52 min
